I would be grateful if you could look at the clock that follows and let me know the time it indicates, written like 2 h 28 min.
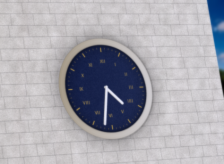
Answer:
4 h 32 min
